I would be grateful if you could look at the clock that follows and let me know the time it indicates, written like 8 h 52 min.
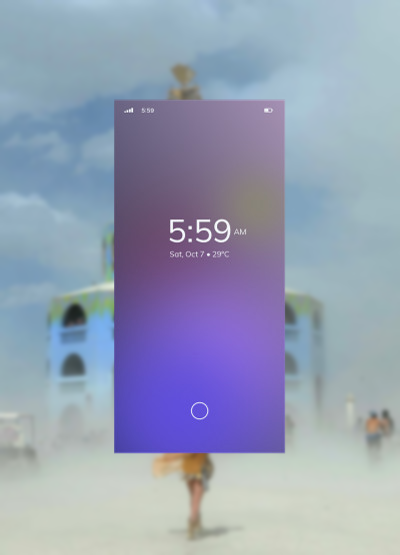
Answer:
5 h 59 min
